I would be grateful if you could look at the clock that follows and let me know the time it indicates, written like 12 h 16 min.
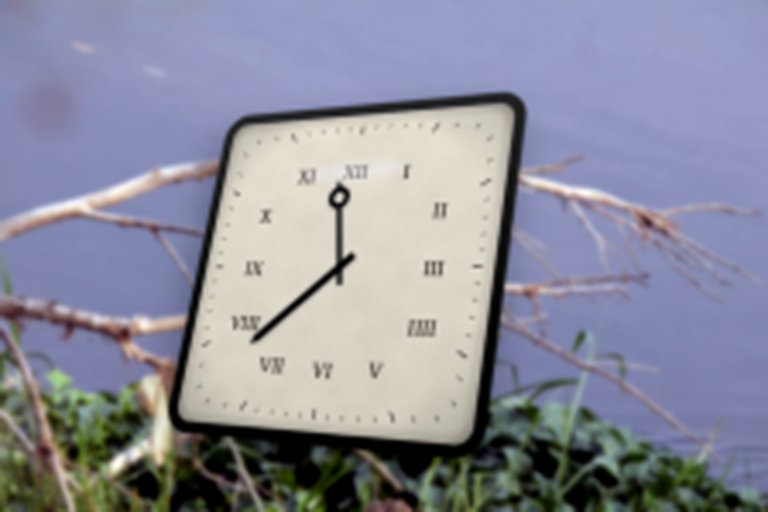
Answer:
11 h 38 min
